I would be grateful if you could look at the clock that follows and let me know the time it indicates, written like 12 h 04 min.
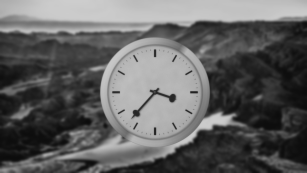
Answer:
3 h 37 min
